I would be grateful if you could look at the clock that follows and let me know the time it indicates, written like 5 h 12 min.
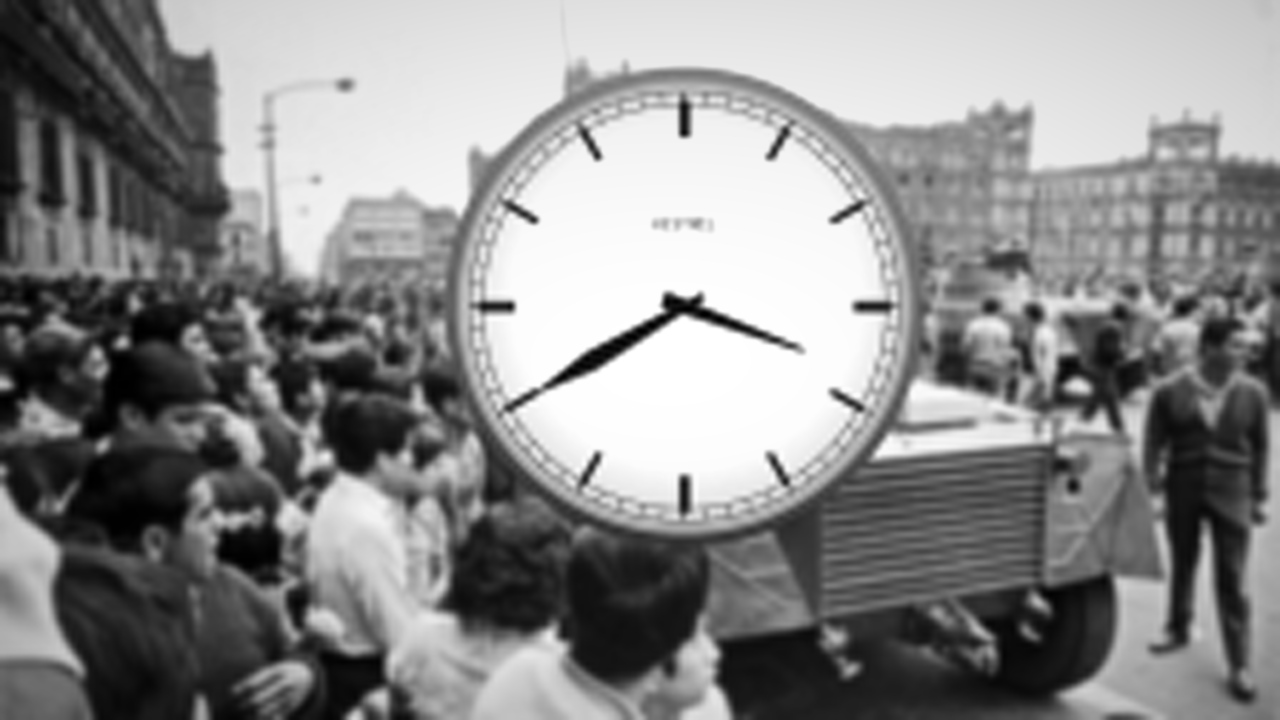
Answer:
3 h 40 min
